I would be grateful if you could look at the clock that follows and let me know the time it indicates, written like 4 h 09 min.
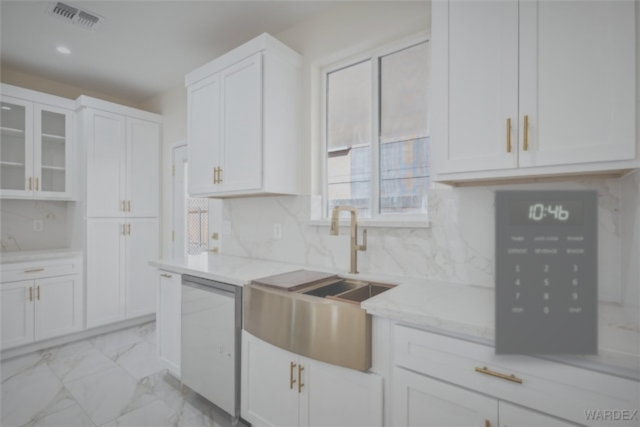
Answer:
10 h 46 min
